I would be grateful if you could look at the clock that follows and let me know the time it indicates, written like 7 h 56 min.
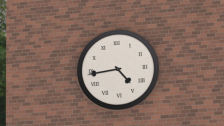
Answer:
4 h 44 min
